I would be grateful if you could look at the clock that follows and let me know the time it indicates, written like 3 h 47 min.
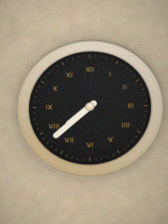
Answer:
7 h 38 min
